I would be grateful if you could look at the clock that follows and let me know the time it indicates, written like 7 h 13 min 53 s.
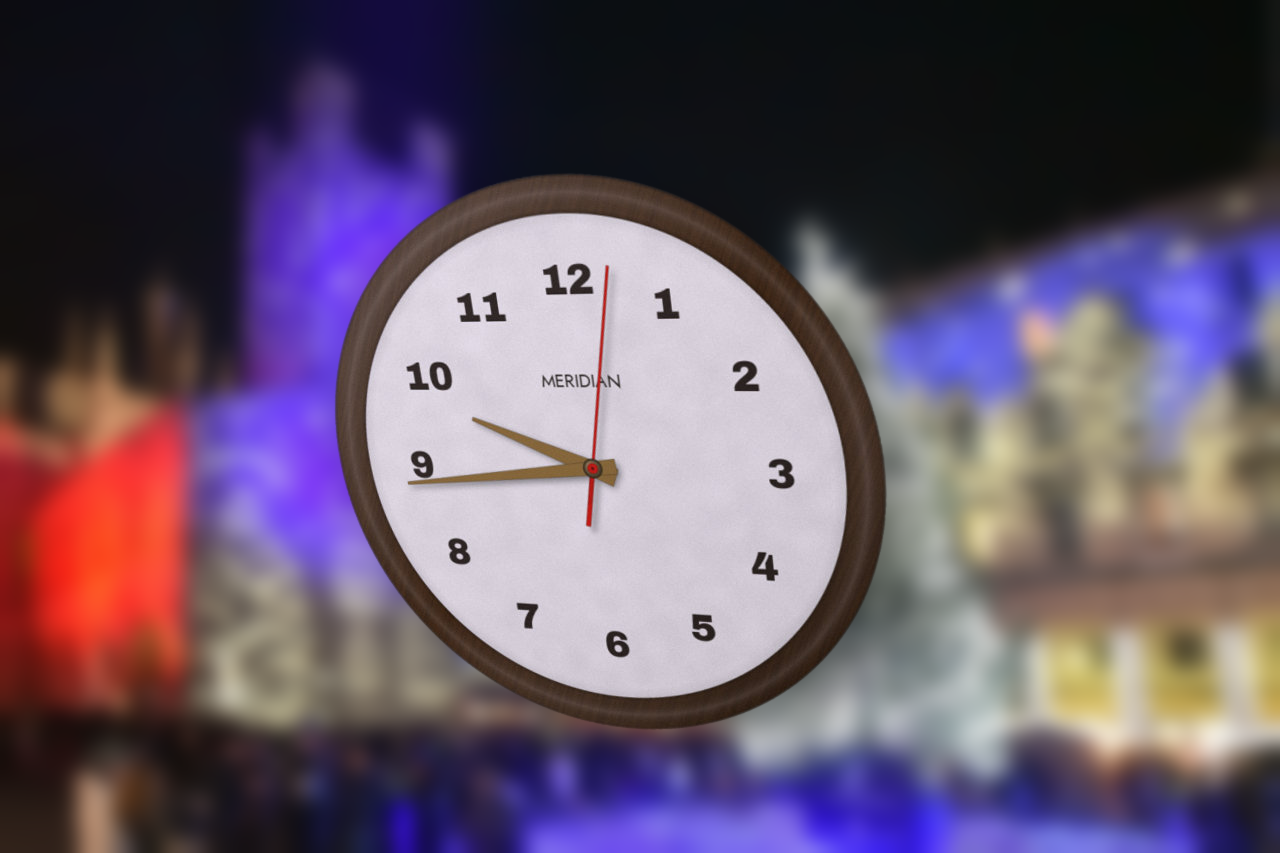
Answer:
9 h 44 min 02 s
